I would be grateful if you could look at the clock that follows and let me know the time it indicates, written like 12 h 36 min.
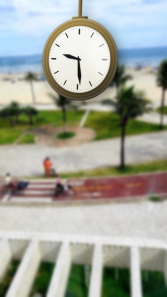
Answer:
9 h 29 min
